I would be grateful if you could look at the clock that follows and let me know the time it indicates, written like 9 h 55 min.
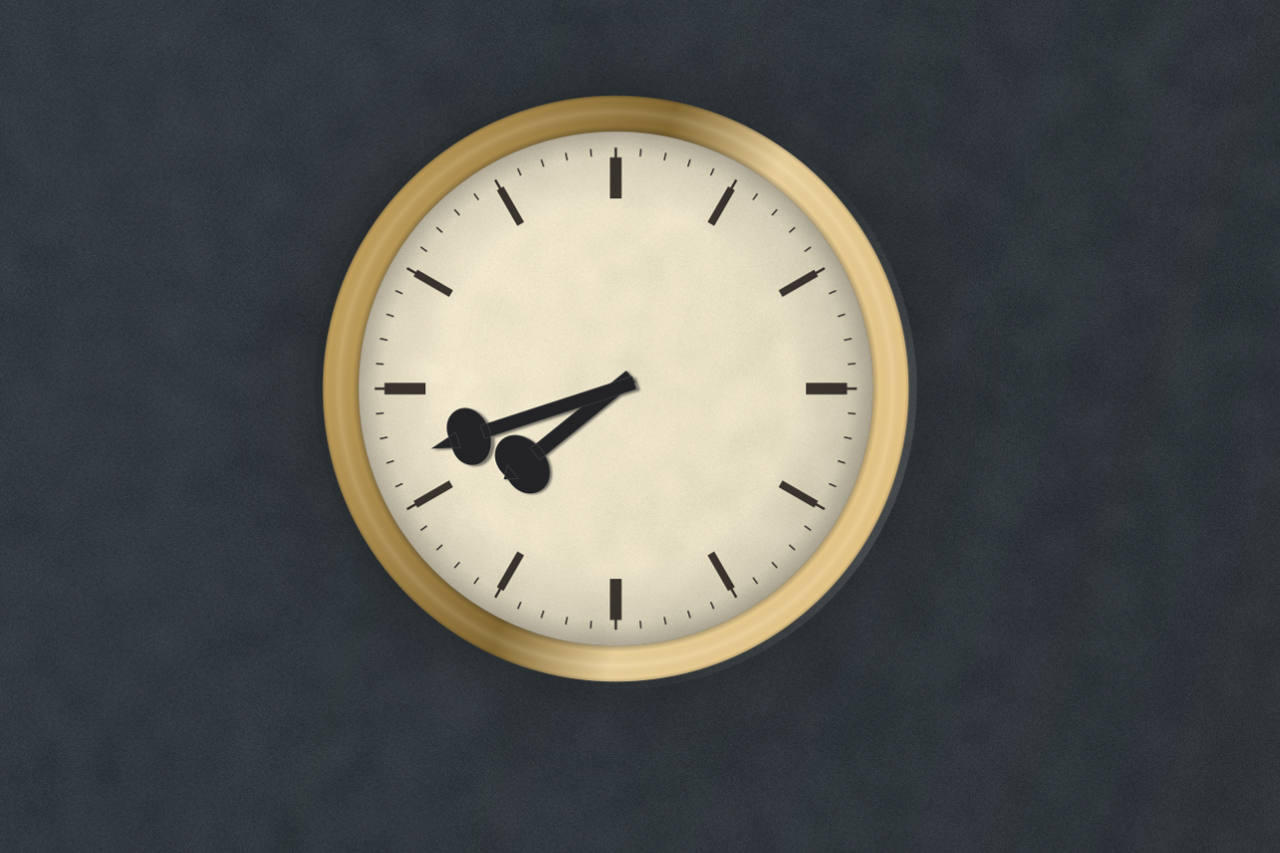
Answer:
7 h 42 min
